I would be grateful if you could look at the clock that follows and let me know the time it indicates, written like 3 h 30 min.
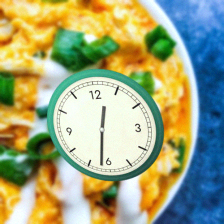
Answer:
12 h 32 min
